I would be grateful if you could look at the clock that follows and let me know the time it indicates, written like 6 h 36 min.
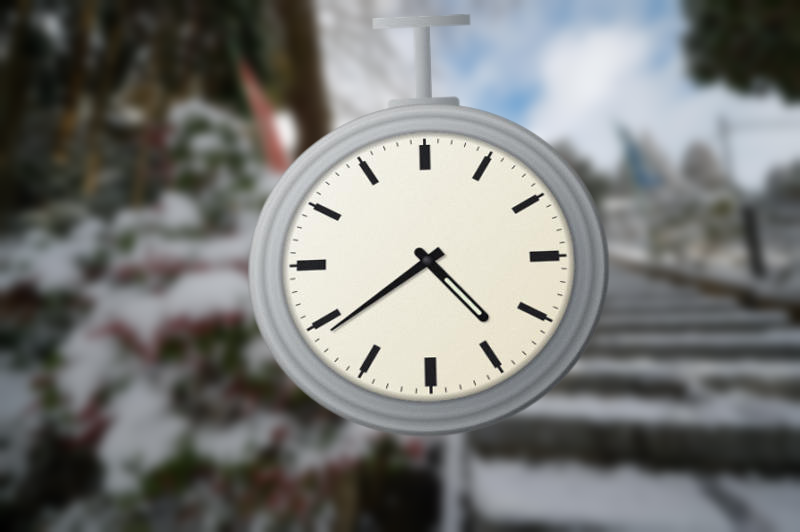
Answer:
4 h 39 min
